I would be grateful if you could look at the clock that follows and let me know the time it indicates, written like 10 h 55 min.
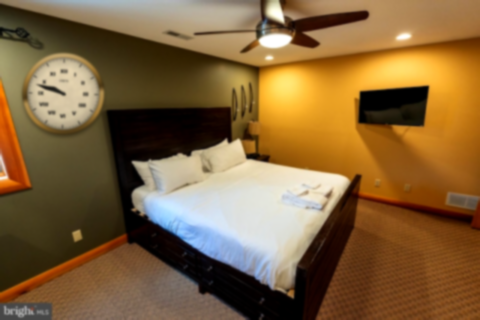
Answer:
9 h 48 min
